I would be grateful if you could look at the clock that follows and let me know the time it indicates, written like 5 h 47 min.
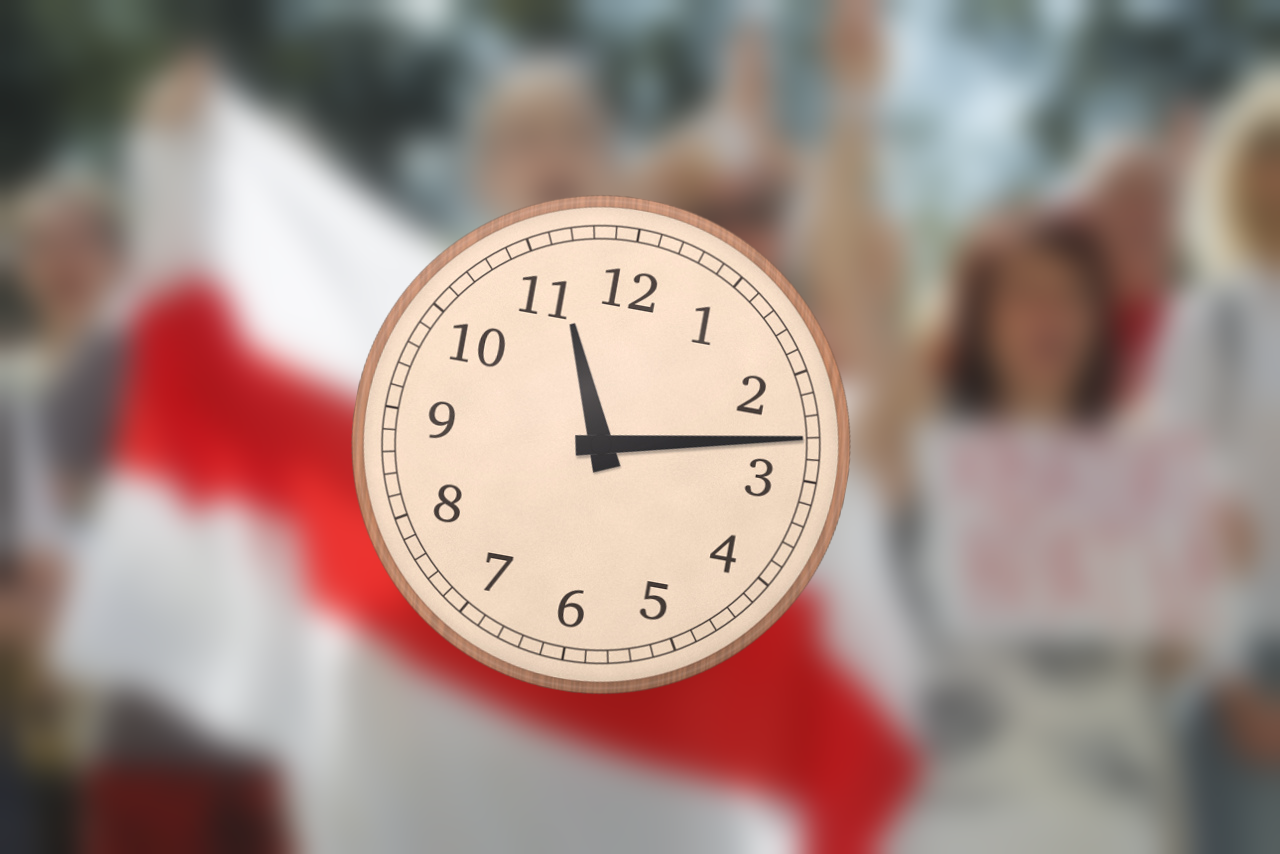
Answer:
11 h 13 min
